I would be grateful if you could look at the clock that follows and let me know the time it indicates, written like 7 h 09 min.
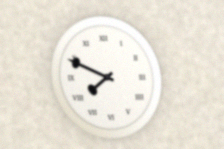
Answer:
7 h 49 min
